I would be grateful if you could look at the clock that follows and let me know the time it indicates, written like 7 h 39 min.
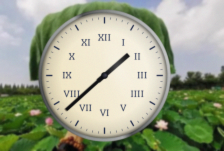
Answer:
1 h 38 min
